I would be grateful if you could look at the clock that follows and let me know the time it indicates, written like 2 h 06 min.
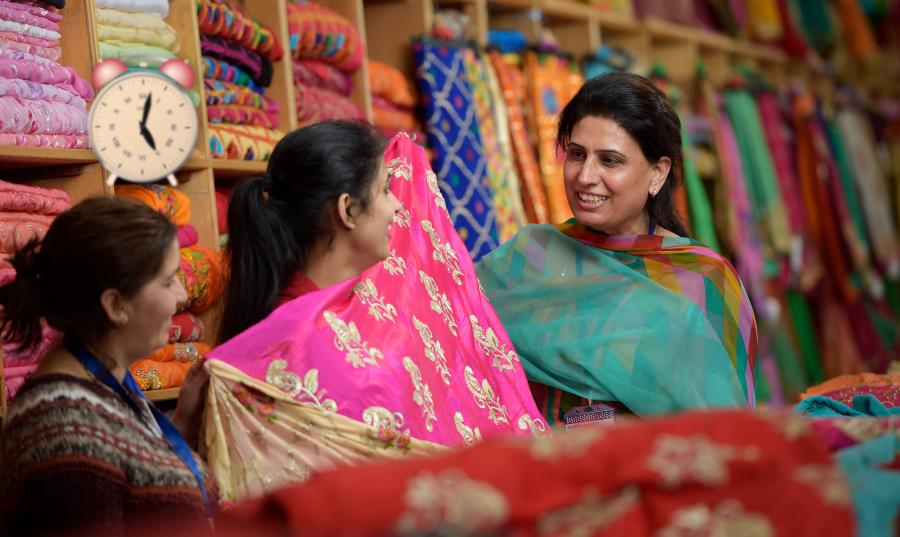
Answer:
5 h 02 min
